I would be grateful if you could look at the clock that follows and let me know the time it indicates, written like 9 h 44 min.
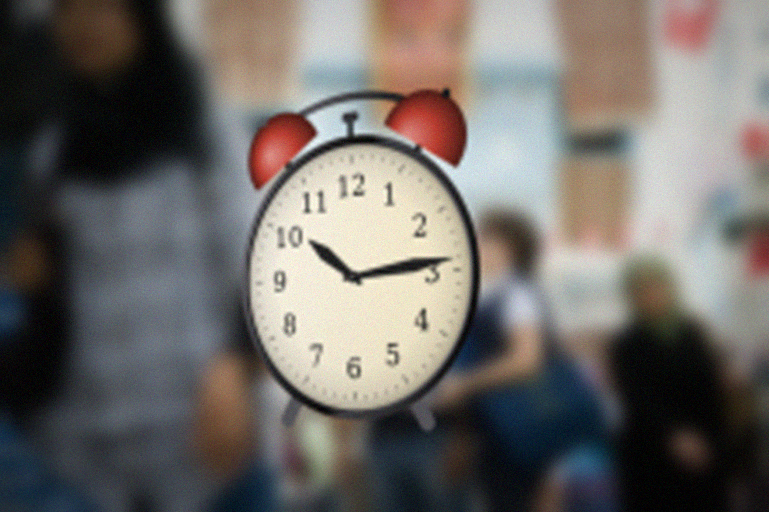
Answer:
10 h 14 min
